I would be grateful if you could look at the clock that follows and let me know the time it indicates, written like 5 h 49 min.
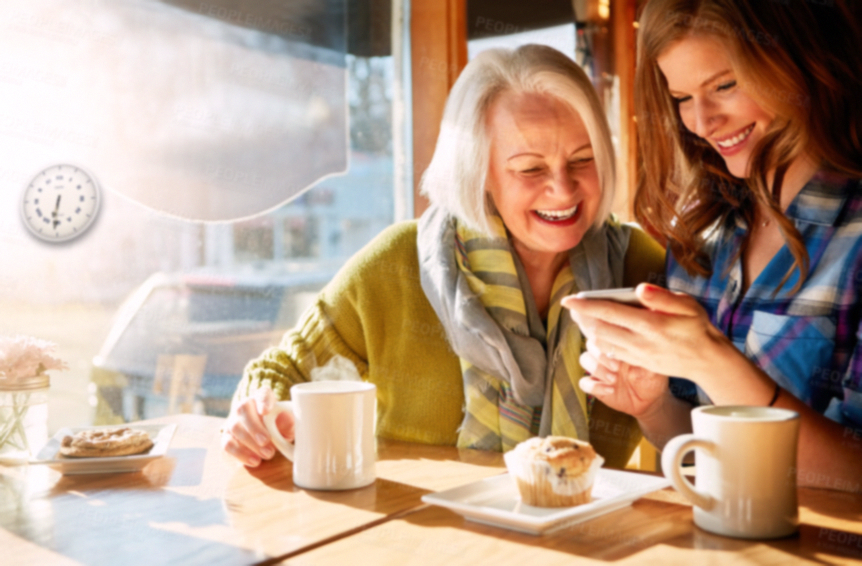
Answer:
6 h 31 min
